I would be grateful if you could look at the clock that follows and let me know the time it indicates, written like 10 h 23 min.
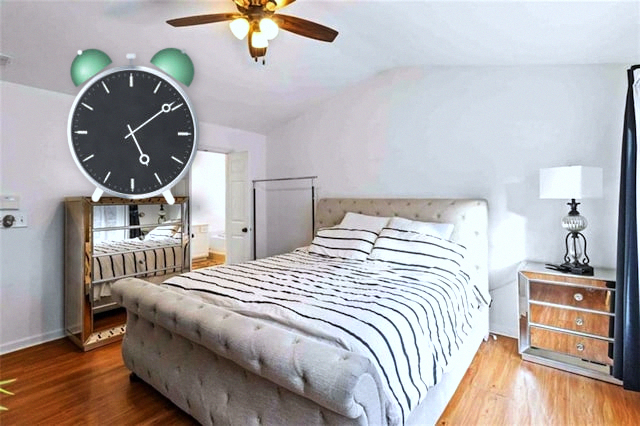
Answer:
5 h 09 min
